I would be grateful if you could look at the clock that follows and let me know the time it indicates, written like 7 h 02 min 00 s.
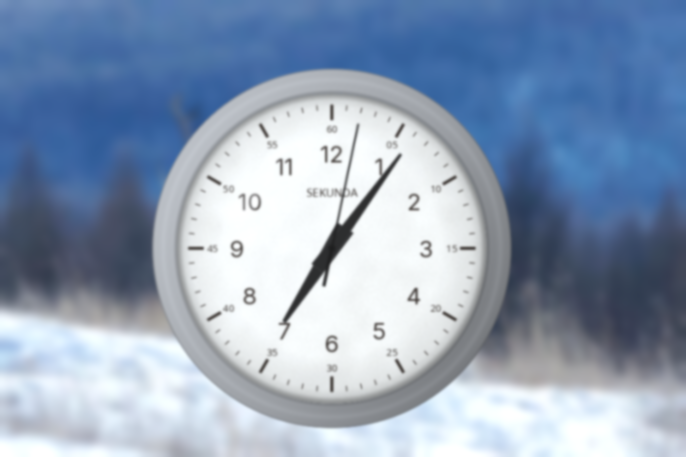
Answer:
7 h 06 min 02 s
